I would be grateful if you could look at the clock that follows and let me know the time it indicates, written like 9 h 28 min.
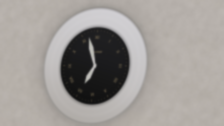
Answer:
6 h 57 min
